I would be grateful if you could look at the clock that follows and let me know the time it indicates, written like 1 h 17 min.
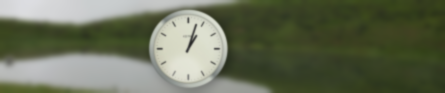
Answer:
1 h 03 min
